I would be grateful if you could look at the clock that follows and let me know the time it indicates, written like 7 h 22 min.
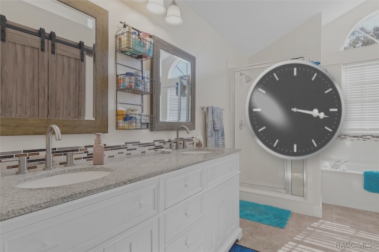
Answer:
3 h 17 min
